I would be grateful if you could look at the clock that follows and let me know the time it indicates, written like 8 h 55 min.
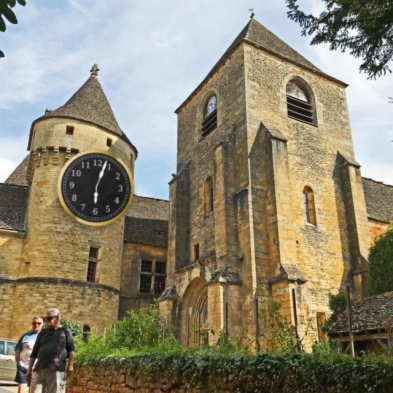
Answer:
6 h 03 min
